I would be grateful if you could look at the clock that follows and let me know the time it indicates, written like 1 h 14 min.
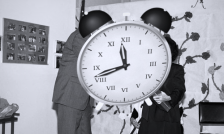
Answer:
11 h 42 min
